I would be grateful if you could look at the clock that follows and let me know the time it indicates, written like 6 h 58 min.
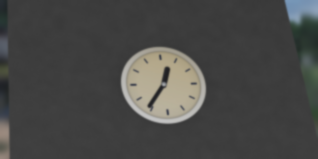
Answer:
12 h 36 min
